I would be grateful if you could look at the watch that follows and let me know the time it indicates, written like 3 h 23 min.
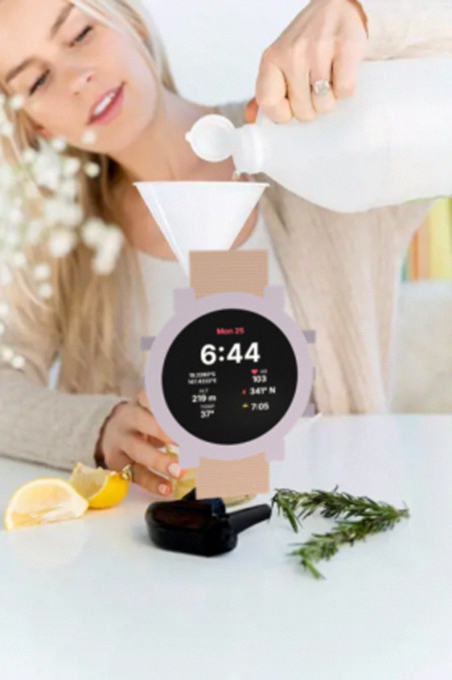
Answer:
6 h 44 min
